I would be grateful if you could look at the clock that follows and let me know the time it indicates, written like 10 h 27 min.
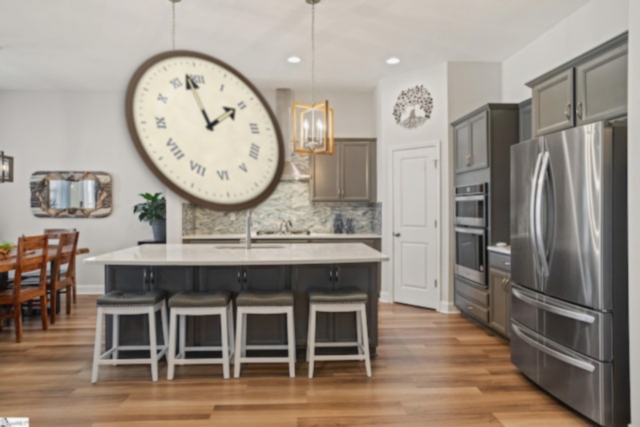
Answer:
1 h 58 min
